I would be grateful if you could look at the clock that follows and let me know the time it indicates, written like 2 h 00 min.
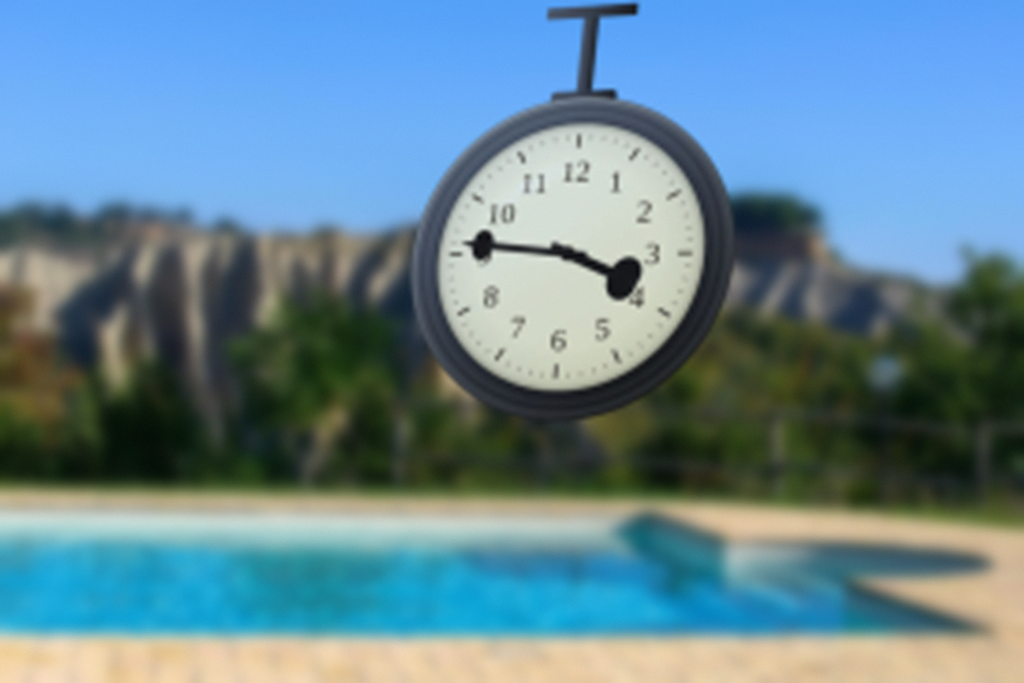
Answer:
3 h 46 min
